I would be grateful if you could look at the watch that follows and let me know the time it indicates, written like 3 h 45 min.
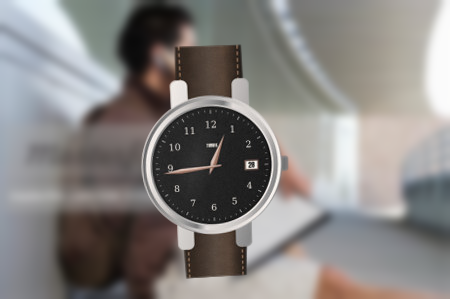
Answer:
12 h 44 min
